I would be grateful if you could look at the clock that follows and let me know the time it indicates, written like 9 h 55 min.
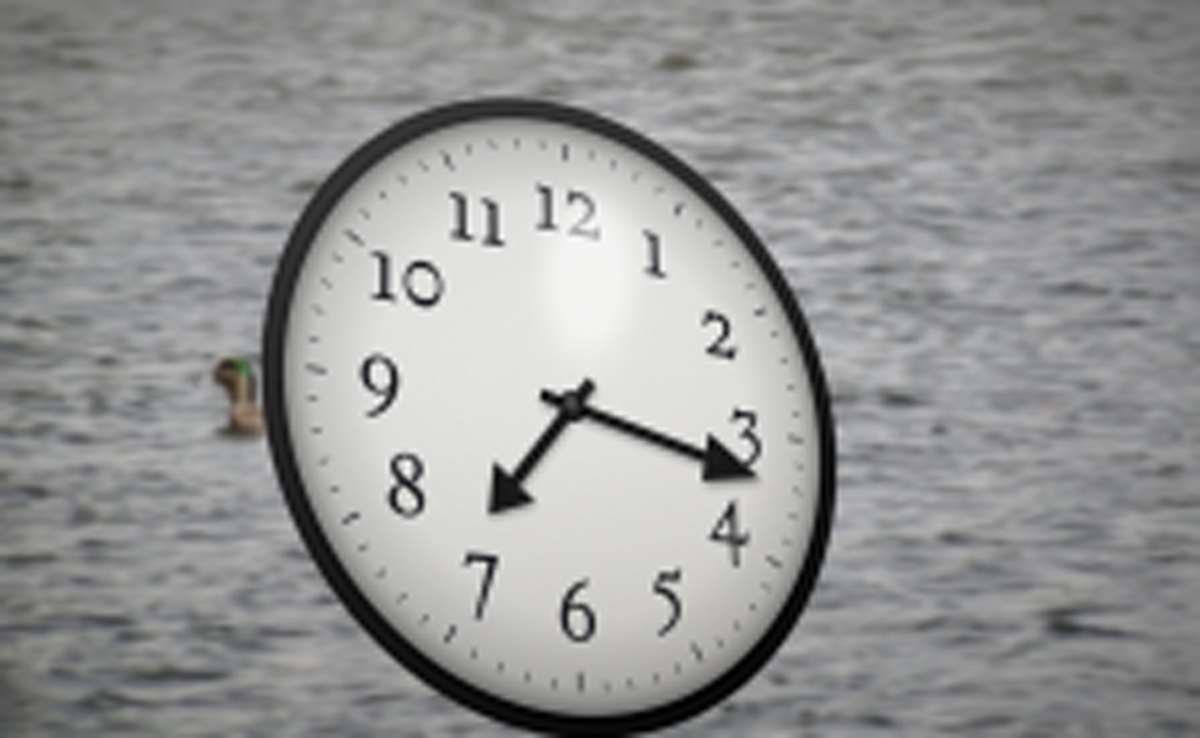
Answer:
7 h 17 min
